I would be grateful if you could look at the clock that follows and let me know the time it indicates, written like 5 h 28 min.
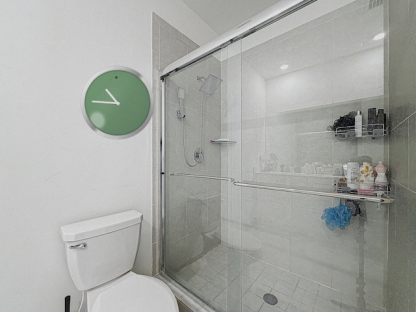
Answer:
10 h 46 min
